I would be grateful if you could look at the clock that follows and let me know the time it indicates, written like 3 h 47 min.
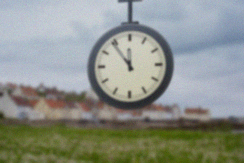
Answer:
11 h 54 min
